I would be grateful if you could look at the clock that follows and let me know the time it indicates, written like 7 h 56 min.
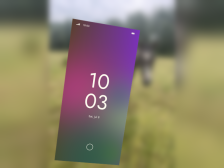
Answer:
10 h 03 min
